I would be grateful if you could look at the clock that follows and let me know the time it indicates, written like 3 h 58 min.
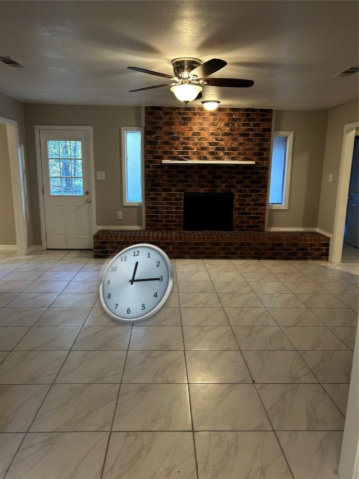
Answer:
12 h 15 min
